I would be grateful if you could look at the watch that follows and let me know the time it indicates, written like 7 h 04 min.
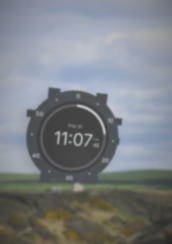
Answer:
11 h 07 min
